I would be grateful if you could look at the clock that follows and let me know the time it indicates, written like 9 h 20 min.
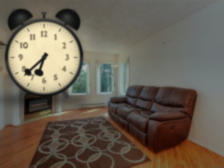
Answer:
6 h 38 min
